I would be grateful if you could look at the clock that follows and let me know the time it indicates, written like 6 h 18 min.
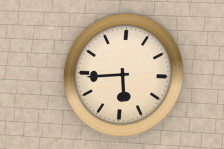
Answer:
5 h 44 min
